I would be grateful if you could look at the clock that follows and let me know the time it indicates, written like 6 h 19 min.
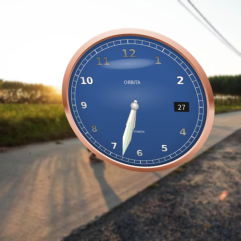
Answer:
6 h 33 min
